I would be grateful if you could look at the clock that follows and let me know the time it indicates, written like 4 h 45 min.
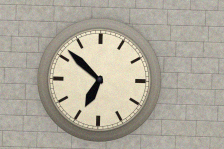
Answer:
6 h 52 min
